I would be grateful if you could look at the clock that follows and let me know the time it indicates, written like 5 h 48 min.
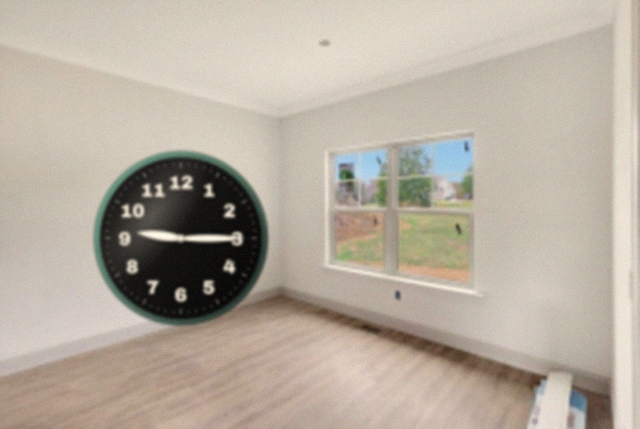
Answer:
9 h 15 min
